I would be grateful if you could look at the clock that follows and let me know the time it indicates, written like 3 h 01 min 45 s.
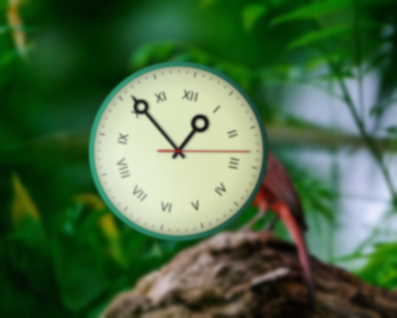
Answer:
12 h 51 min 13 s
